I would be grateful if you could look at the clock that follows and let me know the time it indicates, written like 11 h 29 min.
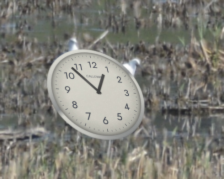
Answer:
12 h 53 min
